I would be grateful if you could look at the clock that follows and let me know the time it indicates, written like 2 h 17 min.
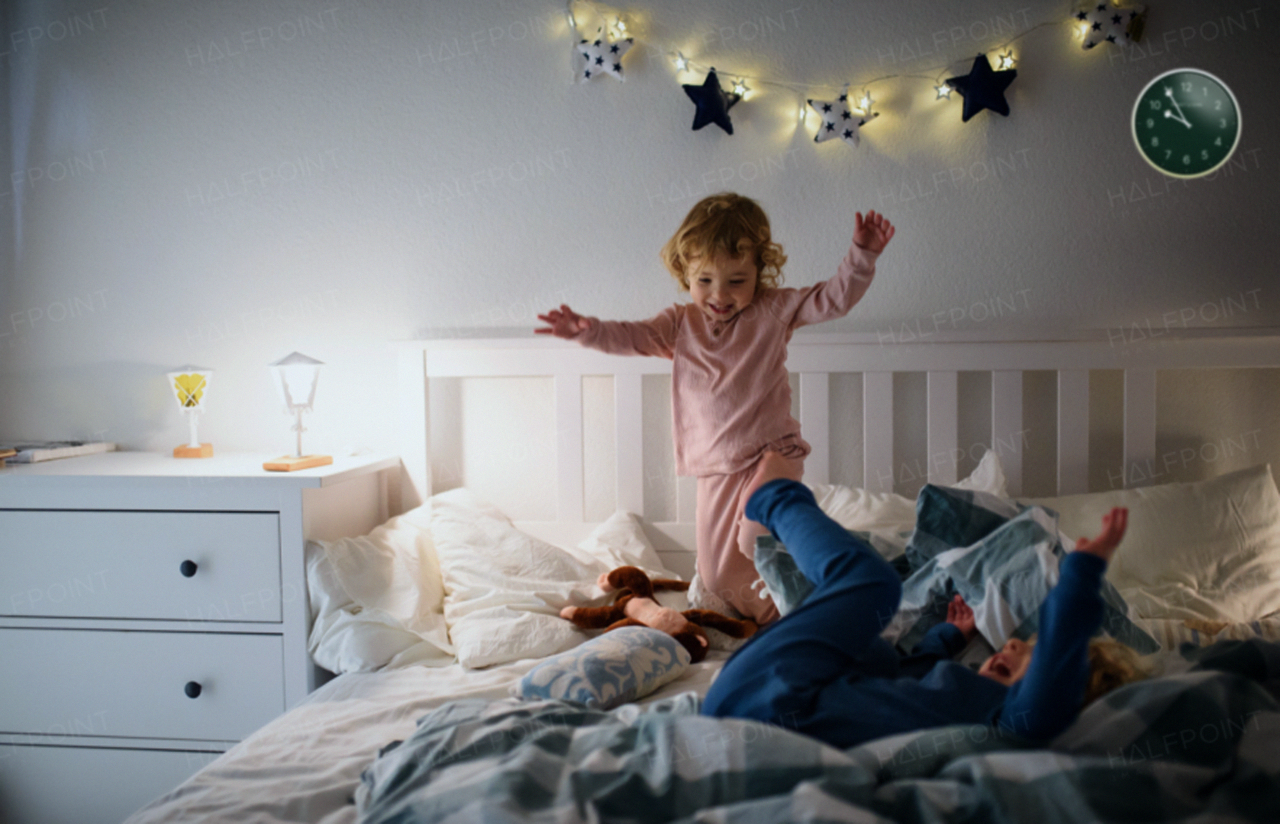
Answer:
9 h 55 min
